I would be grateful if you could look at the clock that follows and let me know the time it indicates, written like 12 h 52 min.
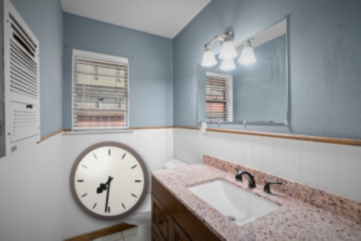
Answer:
7 h 31 min
